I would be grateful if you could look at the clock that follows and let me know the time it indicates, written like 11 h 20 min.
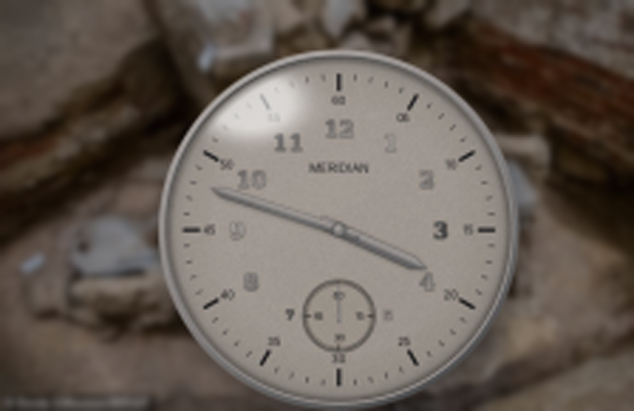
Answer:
3 h 48 min
